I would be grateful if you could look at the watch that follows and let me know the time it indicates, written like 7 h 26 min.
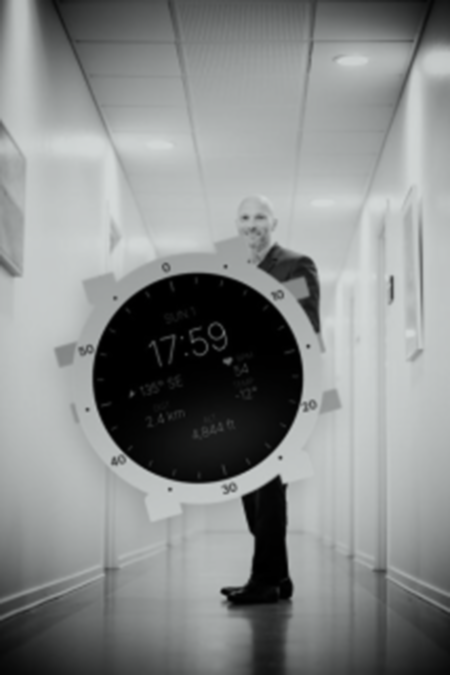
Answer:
17 h 59 min
